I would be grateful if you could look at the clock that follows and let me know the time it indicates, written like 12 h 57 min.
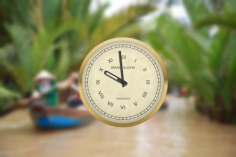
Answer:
9 h 59 min
